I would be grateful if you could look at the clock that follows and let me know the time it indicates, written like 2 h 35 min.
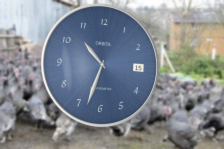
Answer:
10 h 33 min
